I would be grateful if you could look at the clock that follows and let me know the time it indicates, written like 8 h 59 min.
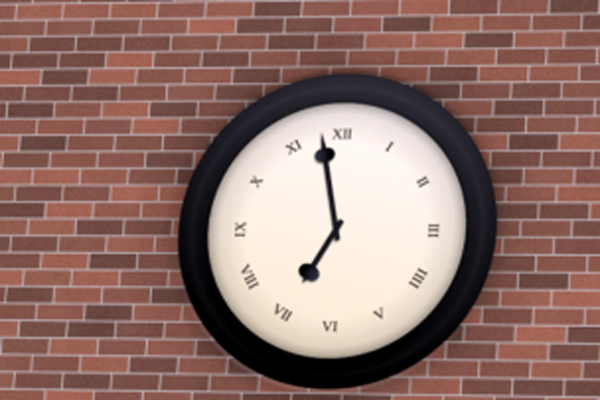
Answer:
6 h 58 min
